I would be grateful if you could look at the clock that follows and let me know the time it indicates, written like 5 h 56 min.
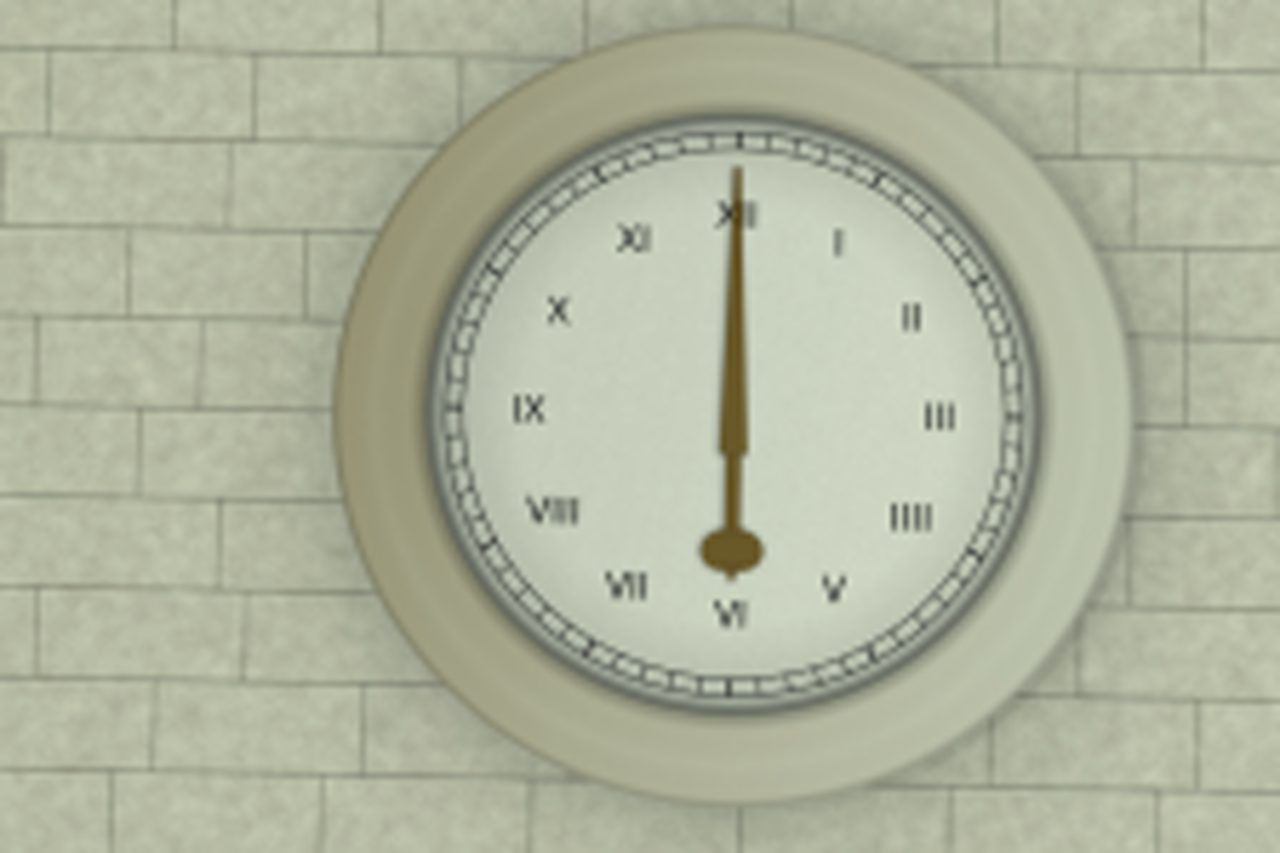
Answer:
6 h 00 min
